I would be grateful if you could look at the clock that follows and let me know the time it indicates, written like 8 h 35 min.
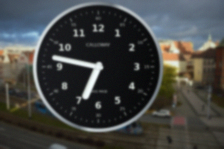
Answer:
6 h 47 min
